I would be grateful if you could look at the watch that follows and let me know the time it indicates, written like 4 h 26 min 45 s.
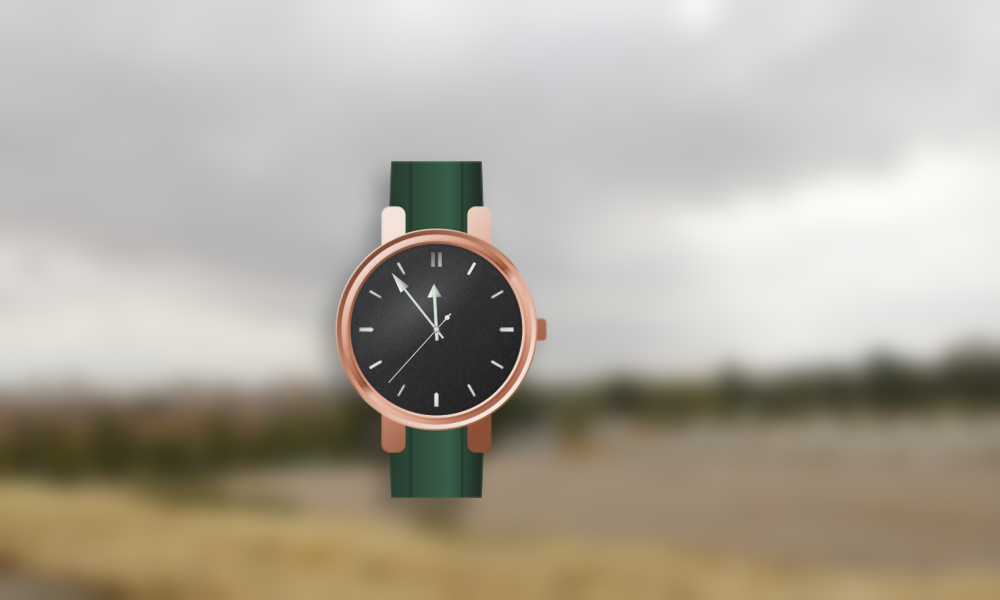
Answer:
11 h 53 min 37 s
